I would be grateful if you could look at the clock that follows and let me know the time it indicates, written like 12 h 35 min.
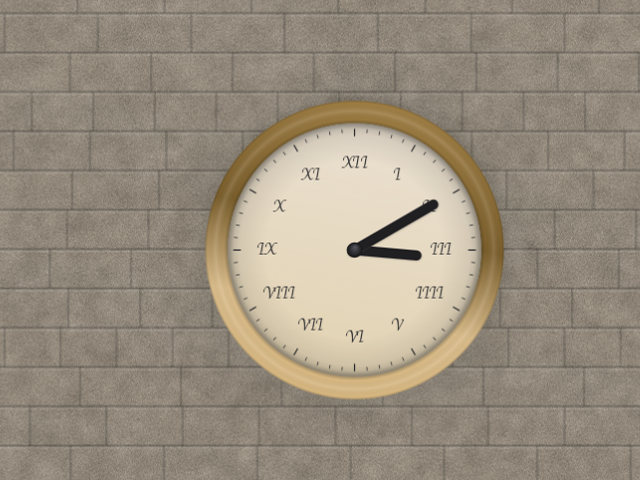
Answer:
3 h 10 min
